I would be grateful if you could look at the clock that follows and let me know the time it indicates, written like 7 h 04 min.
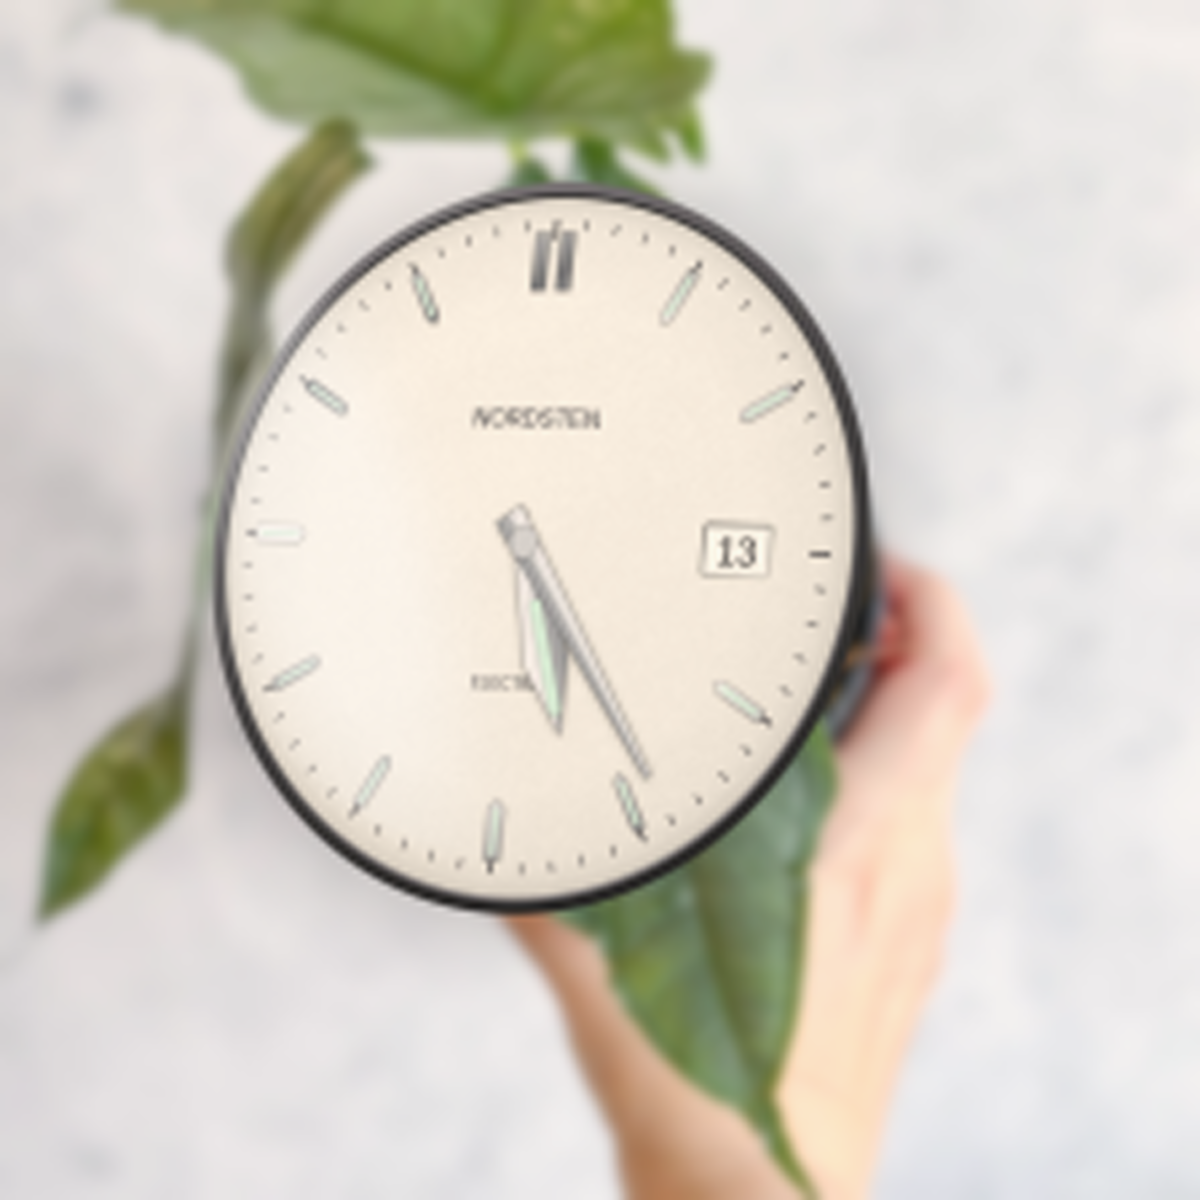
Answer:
5 h 24 min
